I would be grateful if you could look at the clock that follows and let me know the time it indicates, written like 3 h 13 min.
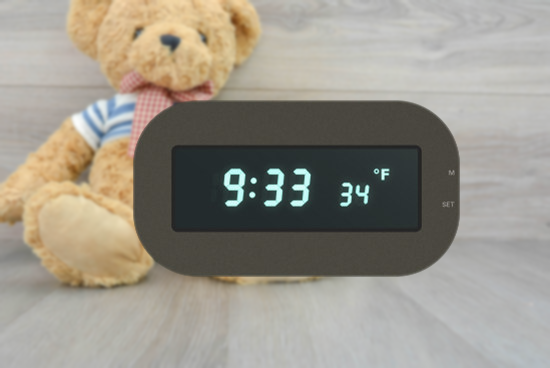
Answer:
9 h 33 min
